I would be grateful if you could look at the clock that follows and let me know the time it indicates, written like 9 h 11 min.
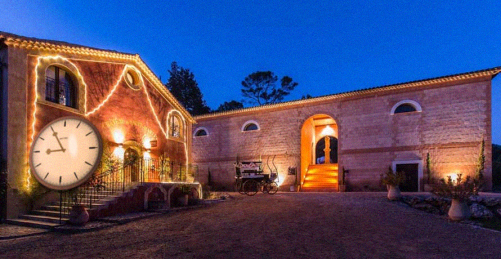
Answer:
8 h 55 min
